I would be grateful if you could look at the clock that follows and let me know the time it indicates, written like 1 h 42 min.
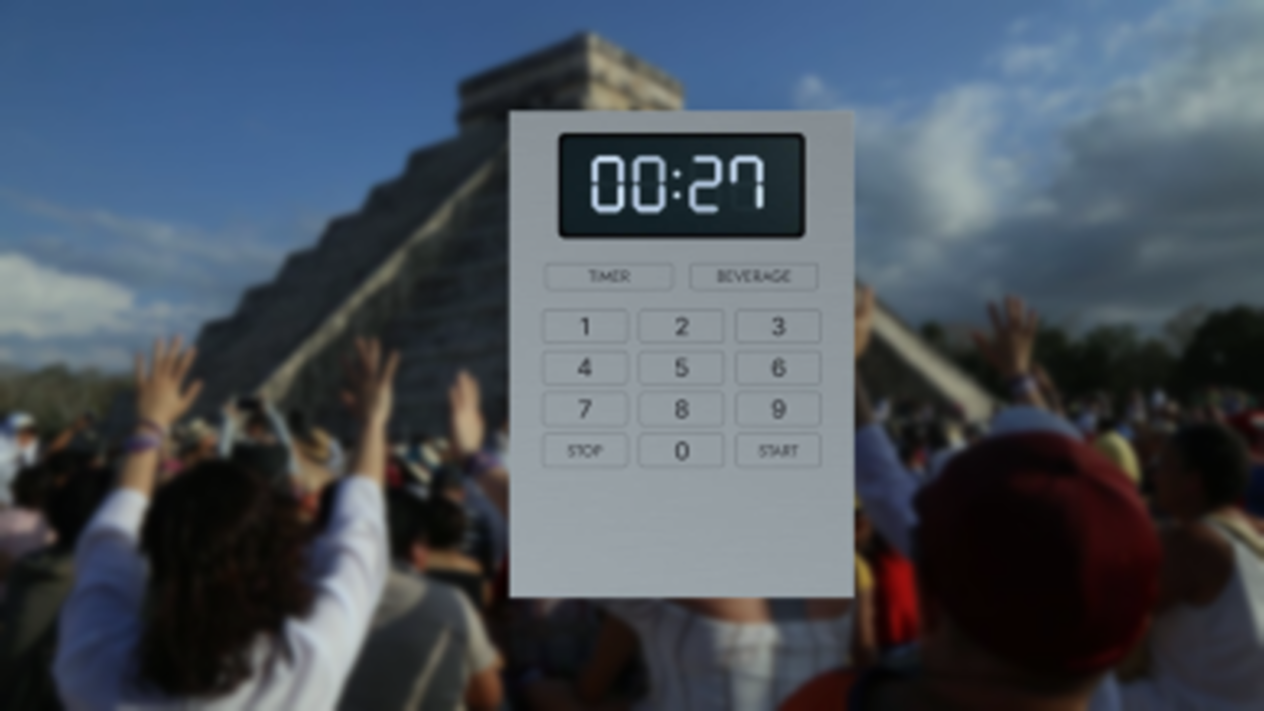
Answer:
0 h 27 min
